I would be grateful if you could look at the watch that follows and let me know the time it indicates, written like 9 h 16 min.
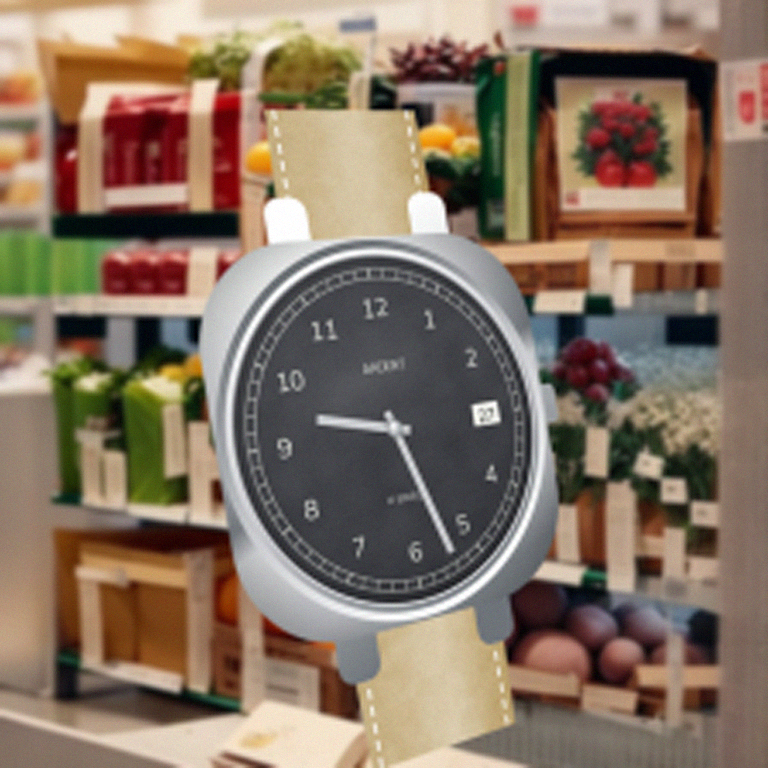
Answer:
9 h 27 min
